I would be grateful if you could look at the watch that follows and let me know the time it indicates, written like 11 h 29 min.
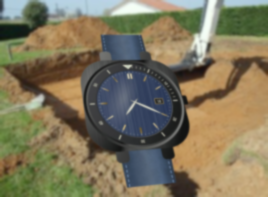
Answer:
7 h 20 min
